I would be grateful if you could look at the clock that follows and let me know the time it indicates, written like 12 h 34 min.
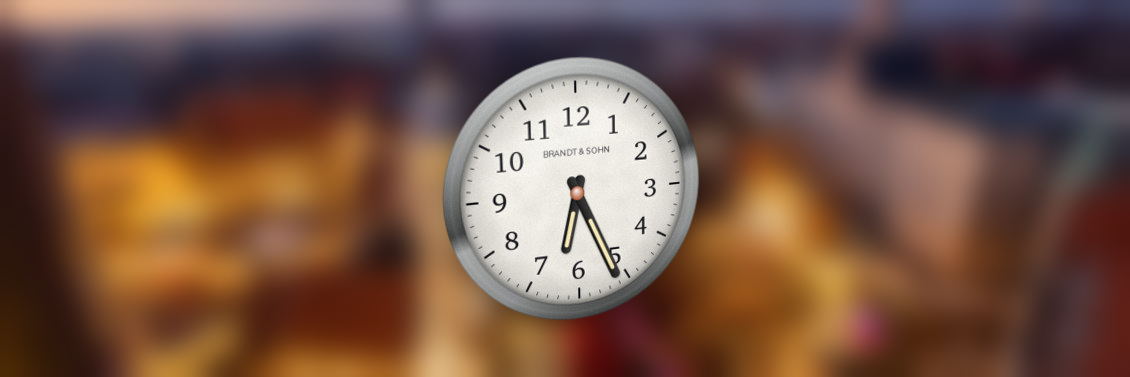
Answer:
6 h 26 min
